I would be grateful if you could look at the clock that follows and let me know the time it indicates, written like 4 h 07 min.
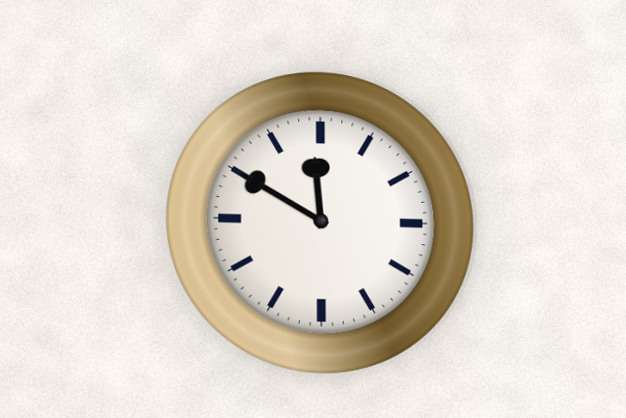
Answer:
11 h 50 min
